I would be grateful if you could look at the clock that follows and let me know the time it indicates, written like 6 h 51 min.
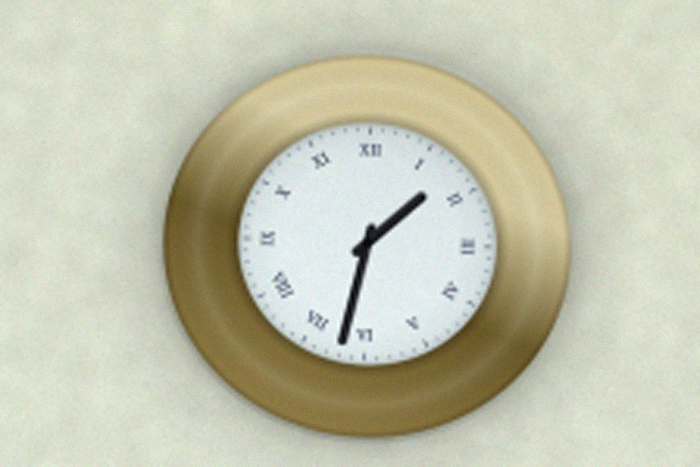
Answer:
1 h 32 min
